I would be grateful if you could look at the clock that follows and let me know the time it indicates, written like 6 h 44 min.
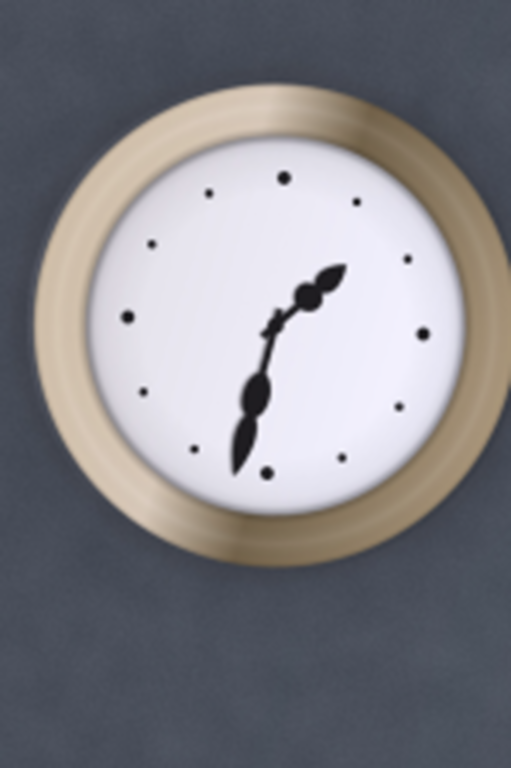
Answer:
1 h 32 min
